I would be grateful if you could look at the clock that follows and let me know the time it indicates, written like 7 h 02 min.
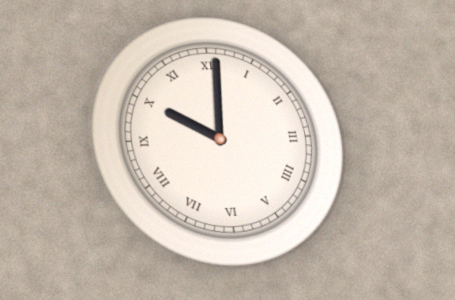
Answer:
10 h 01 min
